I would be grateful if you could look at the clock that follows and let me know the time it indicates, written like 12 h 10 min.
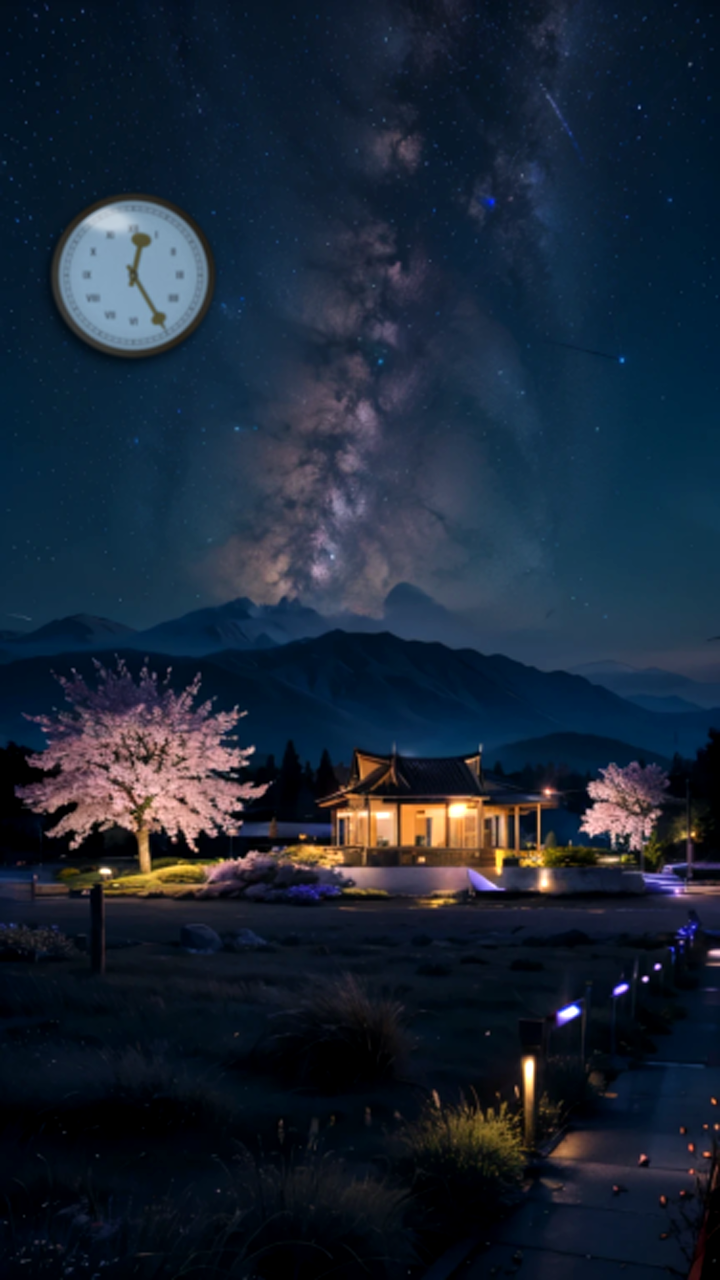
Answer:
12 h 25 min
